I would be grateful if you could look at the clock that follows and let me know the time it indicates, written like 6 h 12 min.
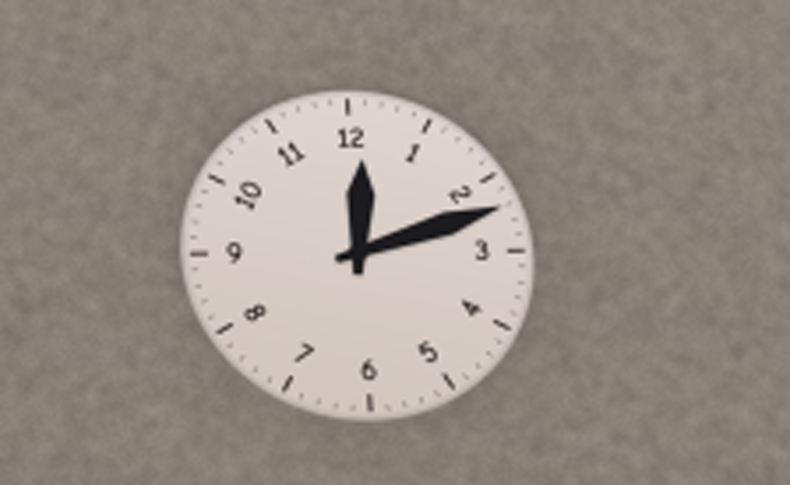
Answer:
12 h 12 min
